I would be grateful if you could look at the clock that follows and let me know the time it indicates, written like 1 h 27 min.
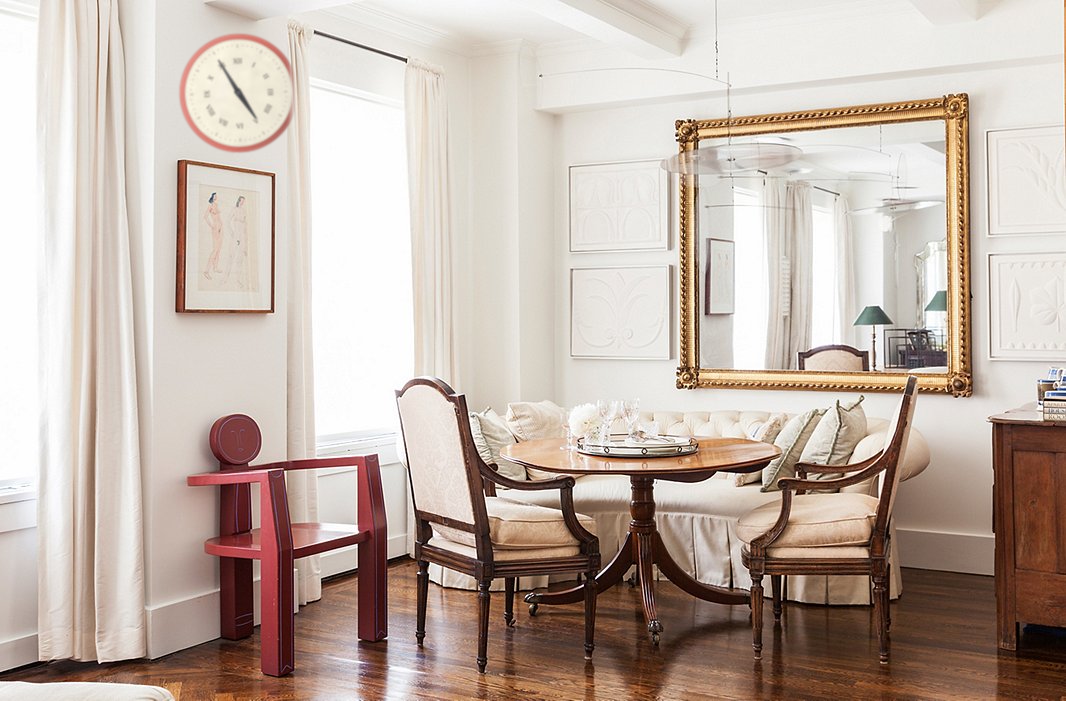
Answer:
4 h 55 min
